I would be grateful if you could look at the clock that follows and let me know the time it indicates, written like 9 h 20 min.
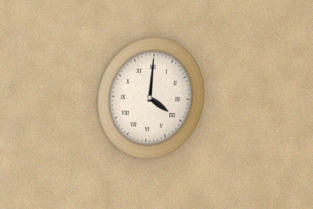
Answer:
4 h 00 min
